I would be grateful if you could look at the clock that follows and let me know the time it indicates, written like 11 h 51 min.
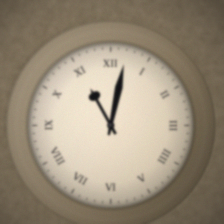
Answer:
11 h 02 min
